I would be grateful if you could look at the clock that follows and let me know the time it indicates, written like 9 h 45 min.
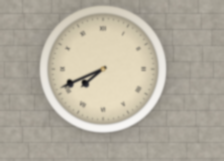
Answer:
7 h 41 min
